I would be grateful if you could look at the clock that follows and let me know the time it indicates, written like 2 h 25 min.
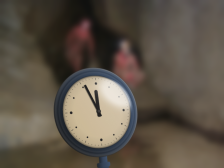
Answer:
11 h 56 min
